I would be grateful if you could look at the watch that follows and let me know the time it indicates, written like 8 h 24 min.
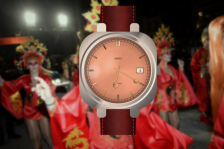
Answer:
6 h 20 min
